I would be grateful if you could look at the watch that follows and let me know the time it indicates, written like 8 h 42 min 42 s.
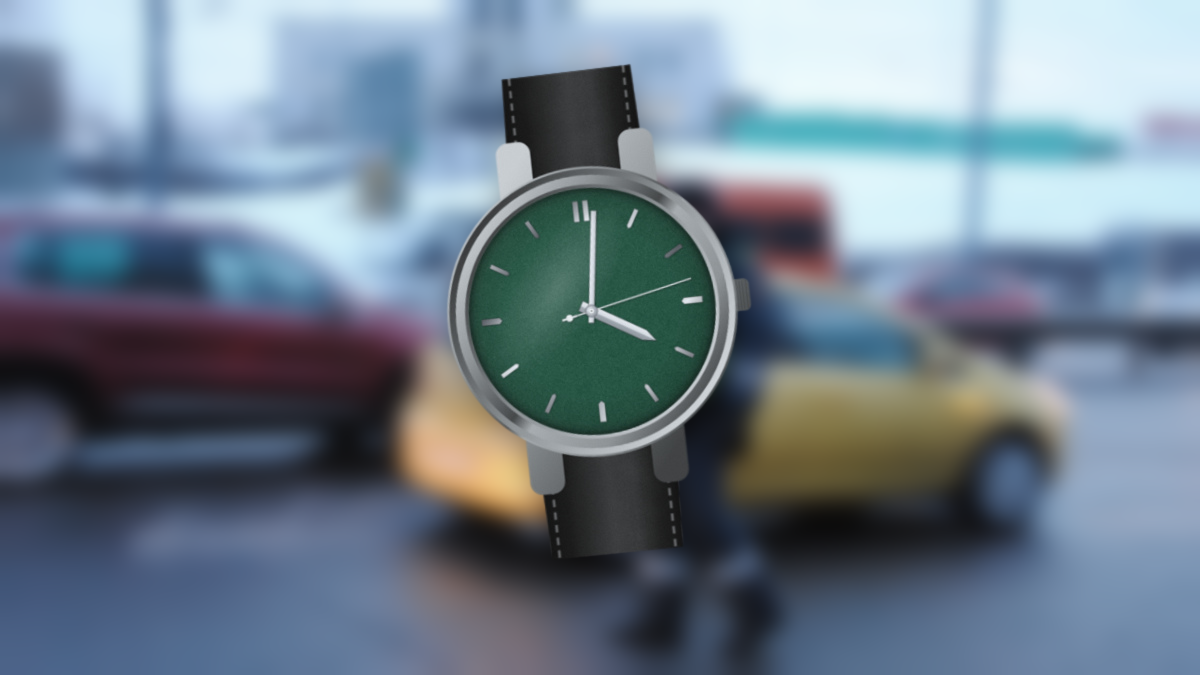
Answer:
4 h 01 min 13 s
